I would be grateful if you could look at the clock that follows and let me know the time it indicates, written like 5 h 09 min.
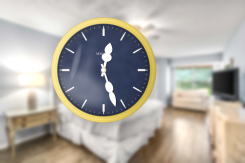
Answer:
12 h 27 min
